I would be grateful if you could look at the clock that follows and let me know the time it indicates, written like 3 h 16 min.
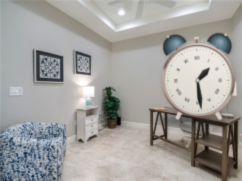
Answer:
1 h 29 min
